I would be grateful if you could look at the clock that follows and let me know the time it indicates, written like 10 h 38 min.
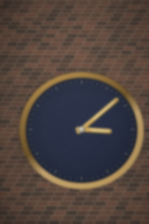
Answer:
3 h 08 min
